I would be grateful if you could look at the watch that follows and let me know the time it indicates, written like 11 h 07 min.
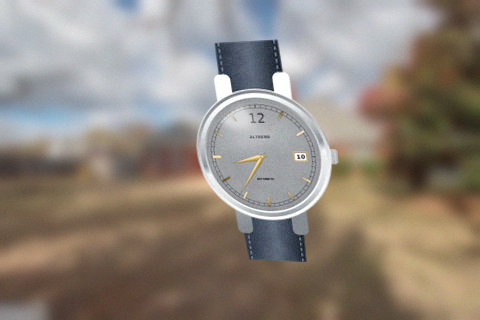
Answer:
8 h 36 min
